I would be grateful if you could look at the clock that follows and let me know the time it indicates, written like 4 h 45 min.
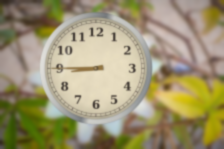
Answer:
8 h 45 min
